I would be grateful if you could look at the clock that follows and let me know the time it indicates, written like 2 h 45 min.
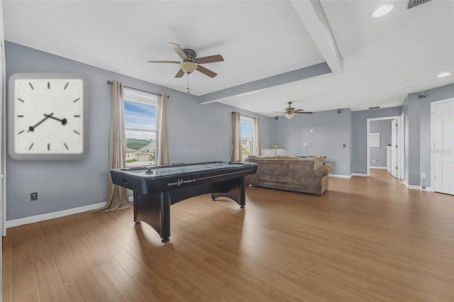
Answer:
3 h 39 min
